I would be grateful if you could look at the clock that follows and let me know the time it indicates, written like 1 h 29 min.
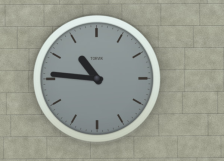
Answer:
10 h 46 min
